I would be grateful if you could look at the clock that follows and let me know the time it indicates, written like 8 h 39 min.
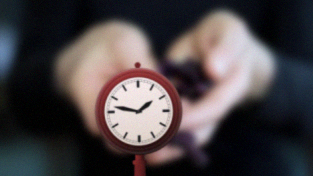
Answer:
1 h 47 min
